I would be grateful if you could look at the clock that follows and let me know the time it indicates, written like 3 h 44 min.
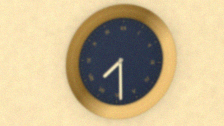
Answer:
7 h 29 min
